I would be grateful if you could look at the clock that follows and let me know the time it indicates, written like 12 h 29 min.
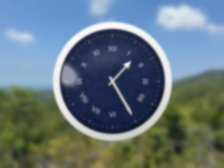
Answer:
1 h 25 min
